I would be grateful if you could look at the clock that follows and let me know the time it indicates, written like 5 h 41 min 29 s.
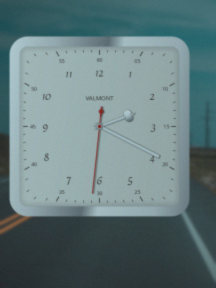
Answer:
2 h 19 min 31 s
